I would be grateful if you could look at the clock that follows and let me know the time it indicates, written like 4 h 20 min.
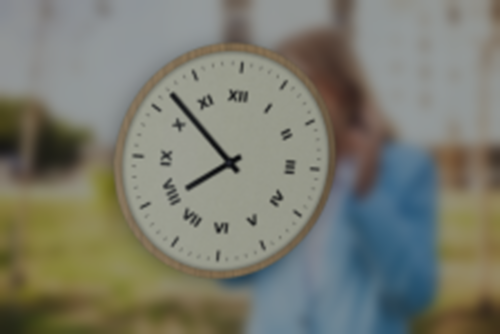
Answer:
7 h 52 min
